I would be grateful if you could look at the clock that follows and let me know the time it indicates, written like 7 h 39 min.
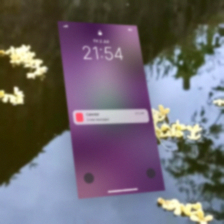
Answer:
21 h 54 min
